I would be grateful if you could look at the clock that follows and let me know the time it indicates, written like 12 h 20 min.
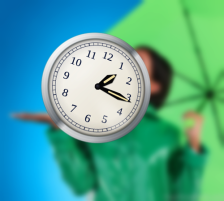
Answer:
1 h 16 min
